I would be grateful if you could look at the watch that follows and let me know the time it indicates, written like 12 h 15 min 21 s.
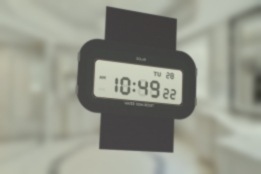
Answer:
10 h 49 min 22 s
